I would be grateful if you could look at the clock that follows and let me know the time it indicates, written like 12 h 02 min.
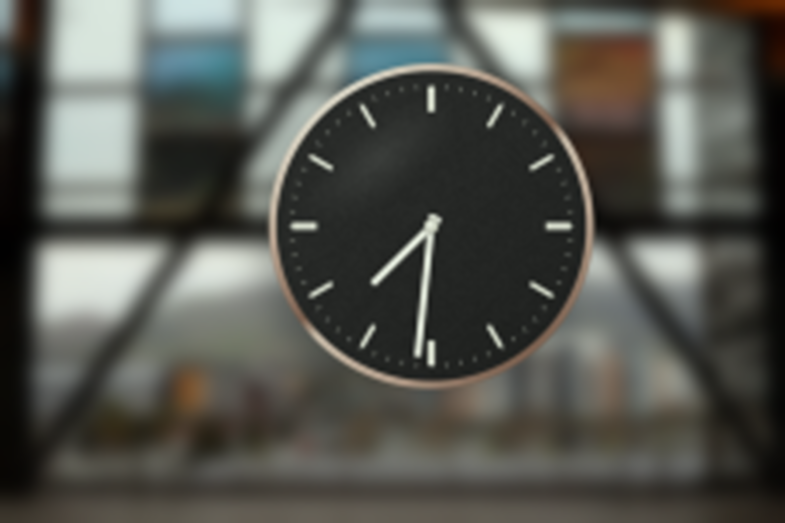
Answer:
7 h 31 min
